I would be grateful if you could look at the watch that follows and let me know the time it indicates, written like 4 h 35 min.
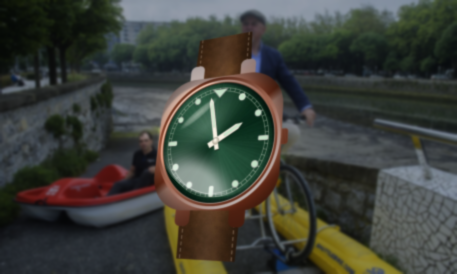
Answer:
1 h 58 min
